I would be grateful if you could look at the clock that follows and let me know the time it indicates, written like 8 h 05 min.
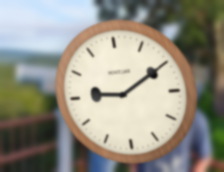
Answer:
9 h 10 min
